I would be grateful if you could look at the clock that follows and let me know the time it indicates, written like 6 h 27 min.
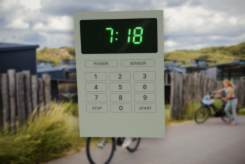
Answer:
7 h 18 min
